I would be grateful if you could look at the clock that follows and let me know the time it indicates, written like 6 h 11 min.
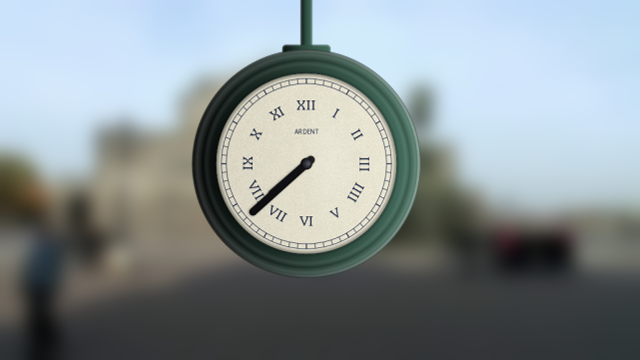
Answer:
7 h 38 min
